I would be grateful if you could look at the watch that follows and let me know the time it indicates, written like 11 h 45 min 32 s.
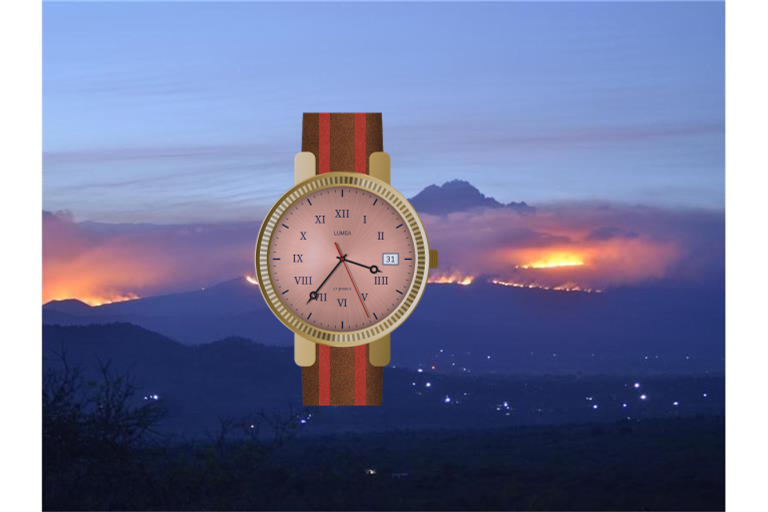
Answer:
3 h 36 min 26 s
